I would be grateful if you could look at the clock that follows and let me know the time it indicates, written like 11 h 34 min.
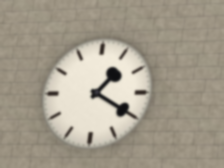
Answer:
1 h 20 min
